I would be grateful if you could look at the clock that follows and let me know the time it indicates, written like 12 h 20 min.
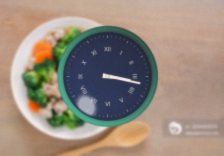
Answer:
3 h 17 min
